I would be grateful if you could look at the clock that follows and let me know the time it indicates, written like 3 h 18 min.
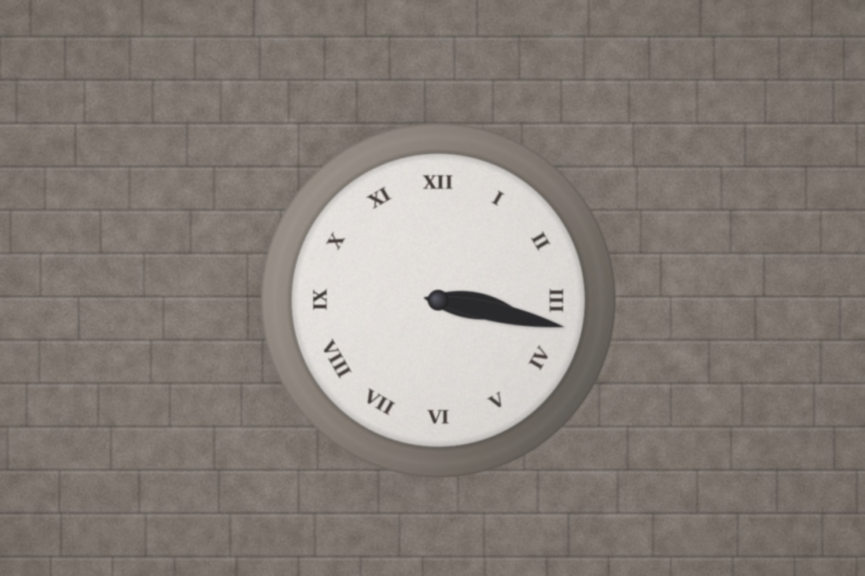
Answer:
3 h 17 min
